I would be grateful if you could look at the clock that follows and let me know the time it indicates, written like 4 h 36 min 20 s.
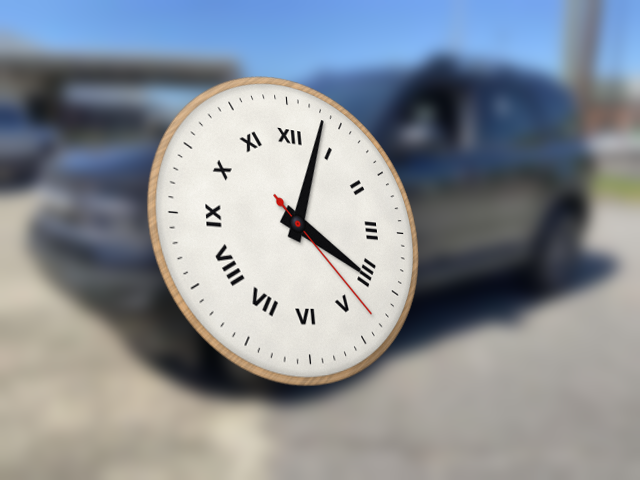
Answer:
4 h 03 min 23 s
